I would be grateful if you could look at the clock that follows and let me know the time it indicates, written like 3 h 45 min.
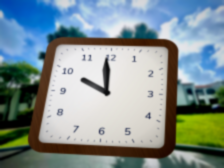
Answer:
9 h 59 min
